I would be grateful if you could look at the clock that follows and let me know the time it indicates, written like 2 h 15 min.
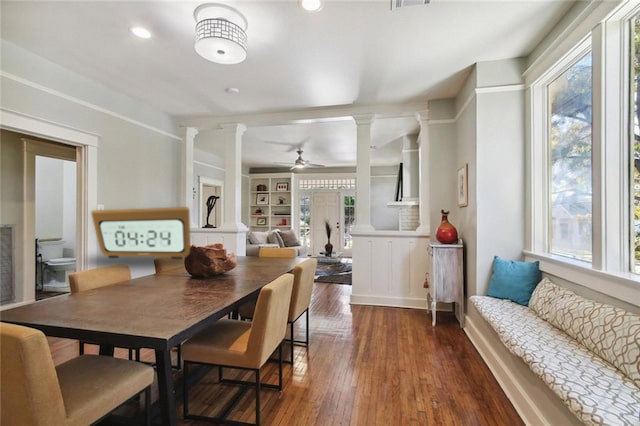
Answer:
4 h 24 min
